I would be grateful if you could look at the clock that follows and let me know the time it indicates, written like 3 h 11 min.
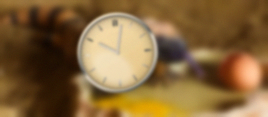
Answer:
10 h 02 min
